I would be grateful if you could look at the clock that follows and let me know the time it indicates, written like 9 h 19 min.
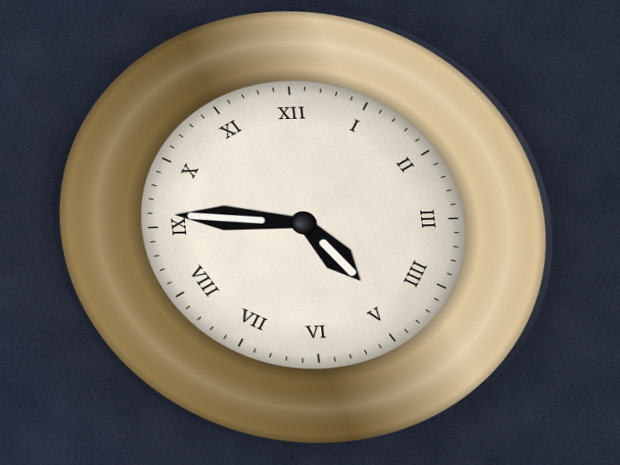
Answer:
4 h 46 min
